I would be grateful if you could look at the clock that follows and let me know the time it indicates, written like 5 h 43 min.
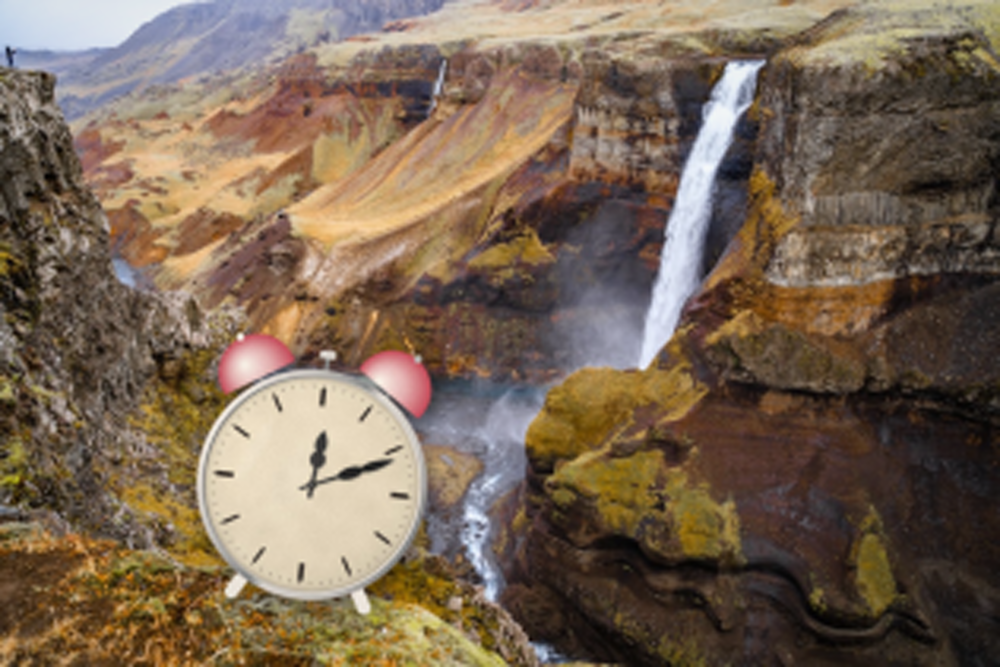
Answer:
12 h 11 min
